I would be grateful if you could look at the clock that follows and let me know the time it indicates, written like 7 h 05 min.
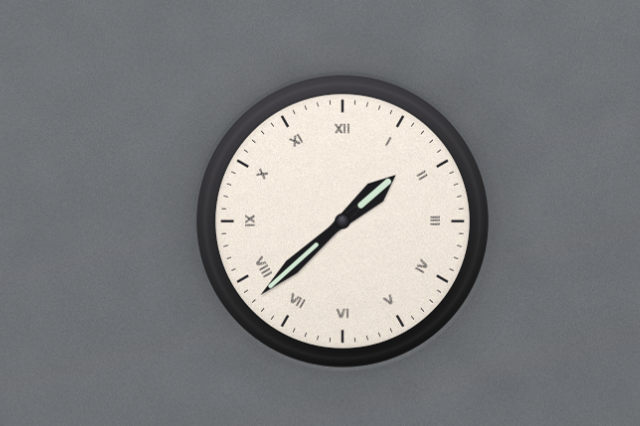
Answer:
1 h 38 min
